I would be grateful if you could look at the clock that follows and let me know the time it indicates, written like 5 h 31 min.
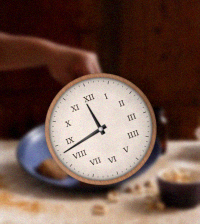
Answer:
11 h 43 min
